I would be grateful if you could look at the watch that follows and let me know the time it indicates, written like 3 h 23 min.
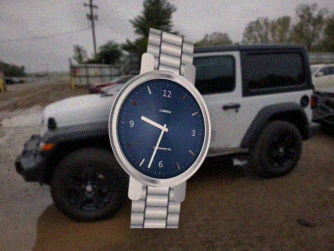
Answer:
9 h 33 min
